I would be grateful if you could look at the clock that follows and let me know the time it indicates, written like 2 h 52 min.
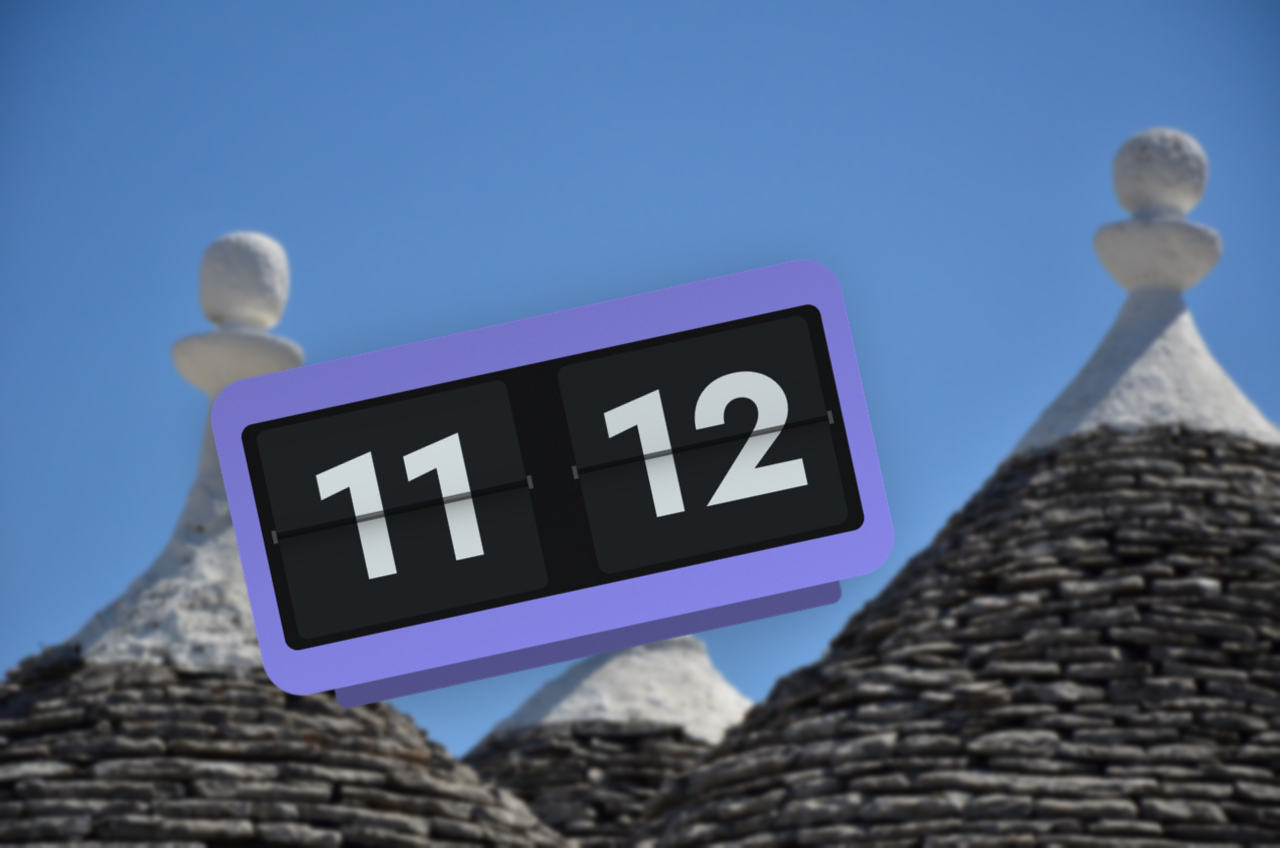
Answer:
11 h 12 min
